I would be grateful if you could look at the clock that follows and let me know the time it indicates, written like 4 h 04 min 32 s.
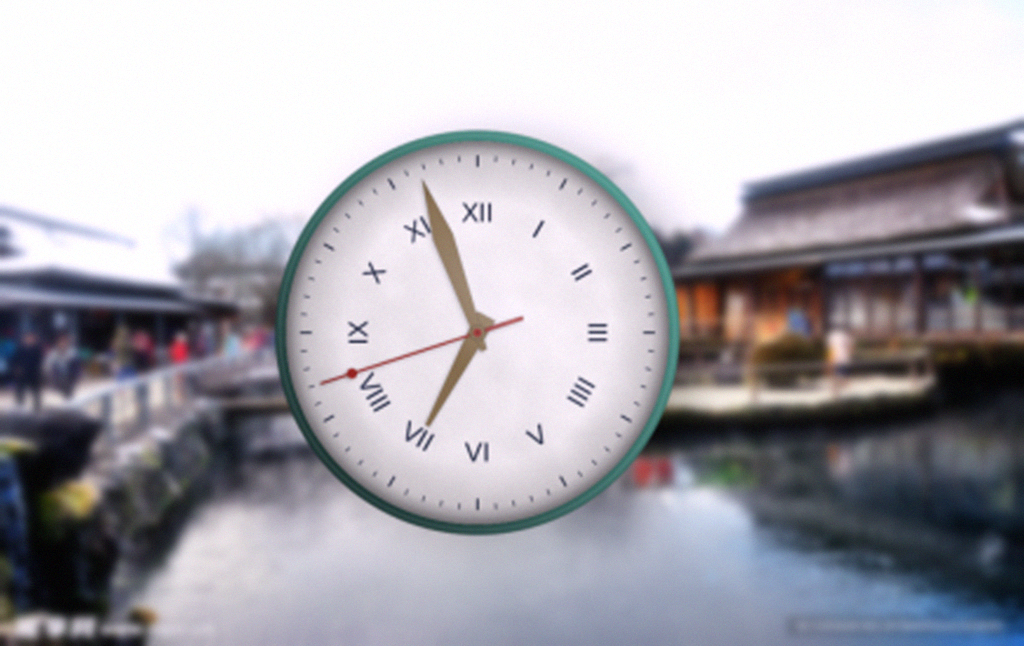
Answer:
6 h 56 min 42 s
